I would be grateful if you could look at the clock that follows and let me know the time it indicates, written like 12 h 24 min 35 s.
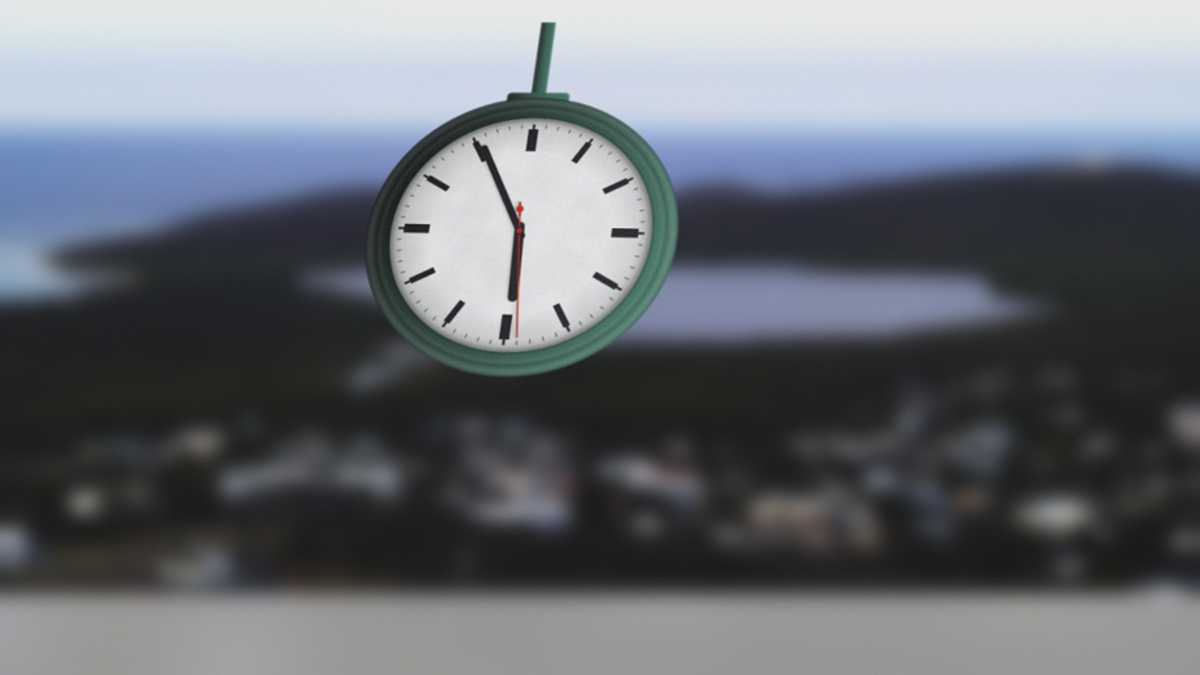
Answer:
5 h 55 min 29 s
